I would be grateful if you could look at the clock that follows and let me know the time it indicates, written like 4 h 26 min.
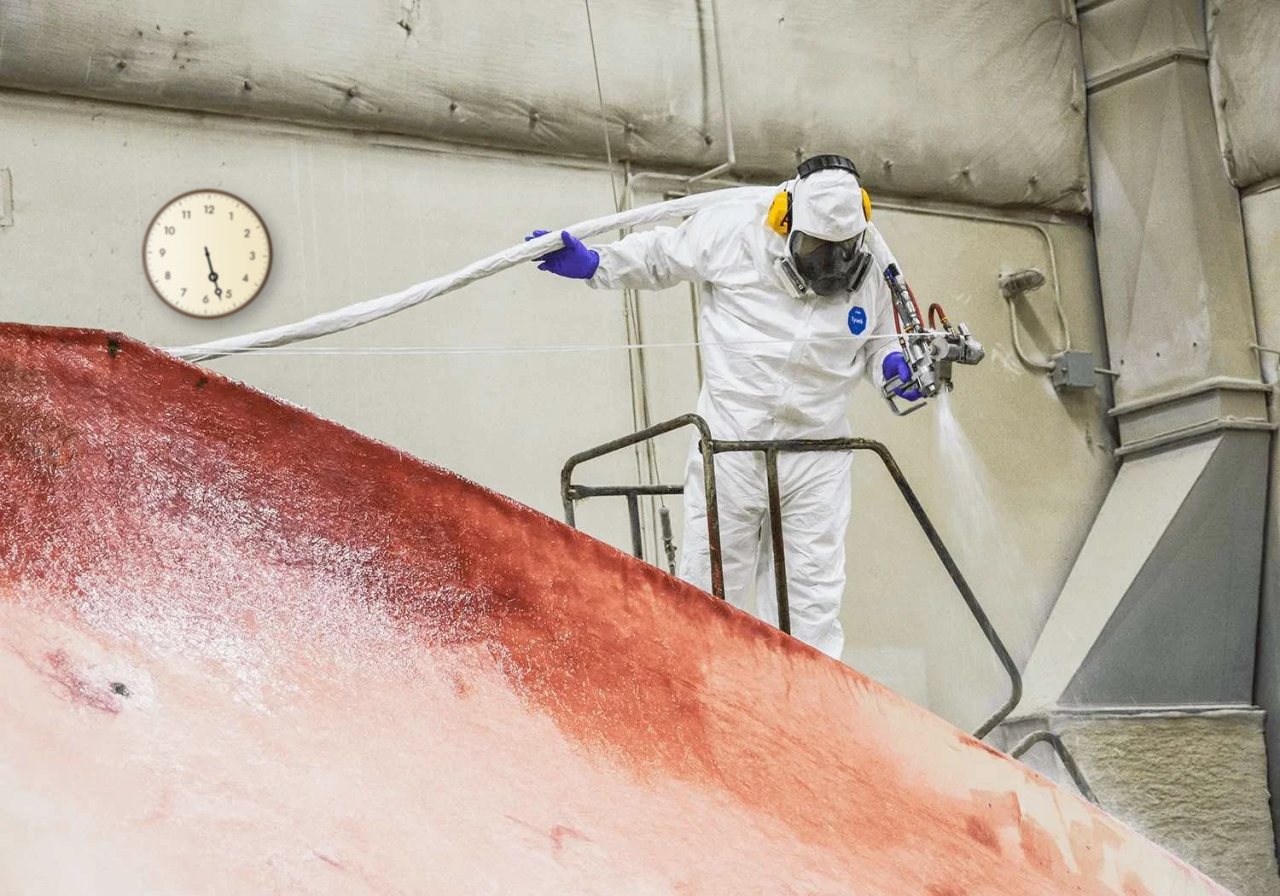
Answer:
5 h 27 min
